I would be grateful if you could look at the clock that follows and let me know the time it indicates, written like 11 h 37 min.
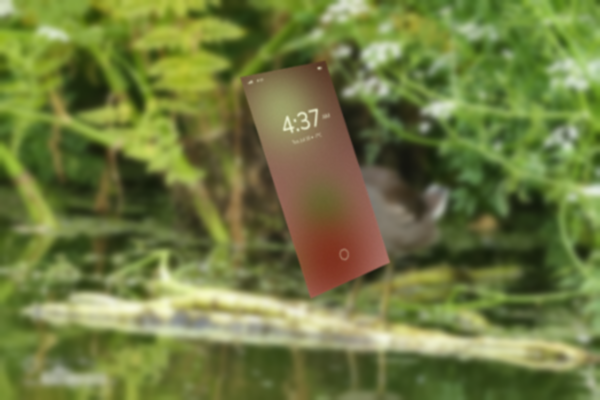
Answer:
4 h 37 min
